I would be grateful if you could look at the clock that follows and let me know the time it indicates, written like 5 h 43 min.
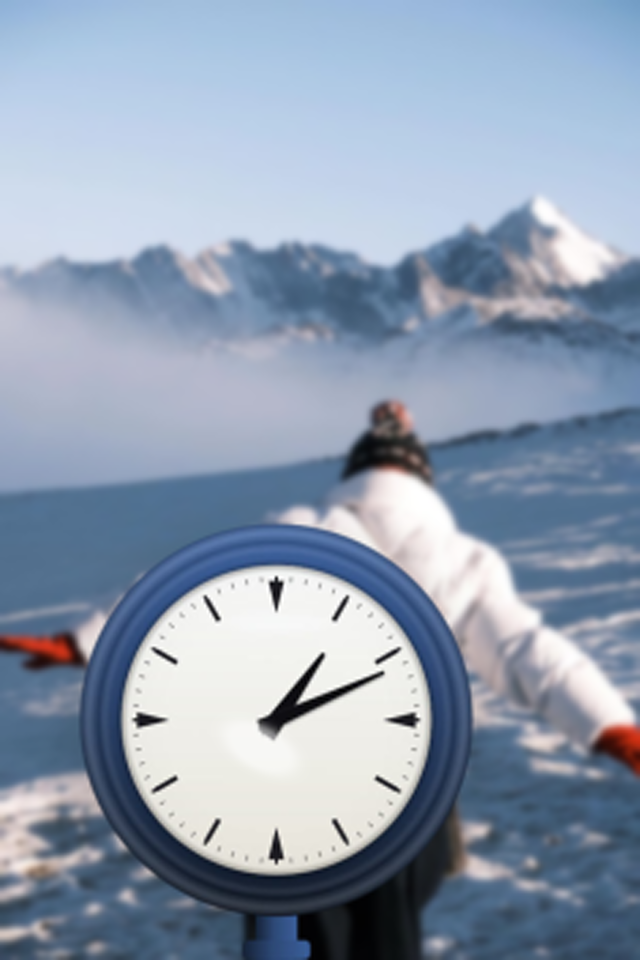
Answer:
1 h 11 min
